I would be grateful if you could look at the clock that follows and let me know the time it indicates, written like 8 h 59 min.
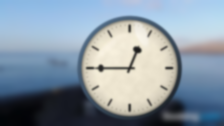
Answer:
12 h 45 min
